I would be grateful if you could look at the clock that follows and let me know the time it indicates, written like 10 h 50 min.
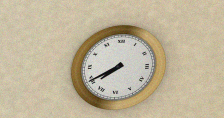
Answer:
7 h 40 min
